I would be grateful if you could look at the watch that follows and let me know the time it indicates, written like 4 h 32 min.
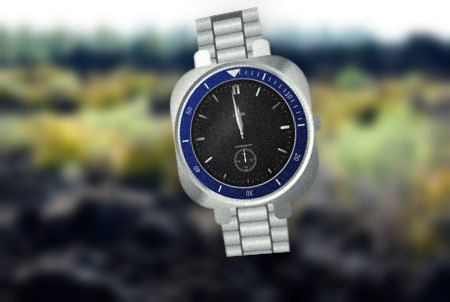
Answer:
11 h 59 min
